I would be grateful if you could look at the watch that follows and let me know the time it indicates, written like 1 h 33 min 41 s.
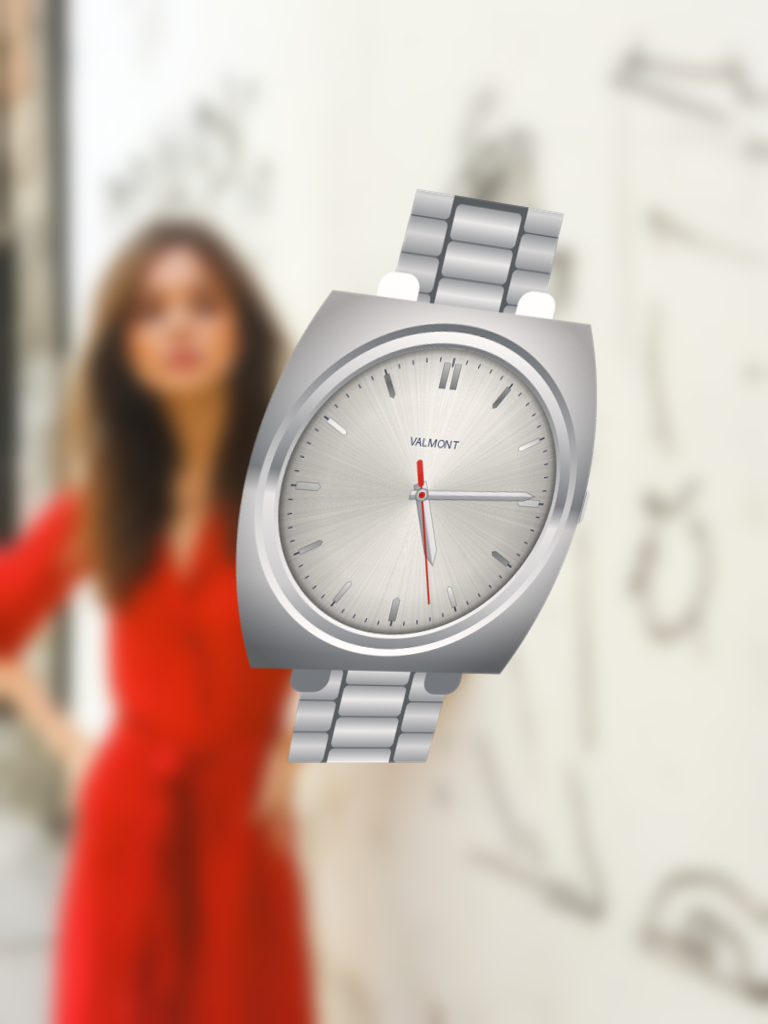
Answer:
5 h 14 min 27 s
